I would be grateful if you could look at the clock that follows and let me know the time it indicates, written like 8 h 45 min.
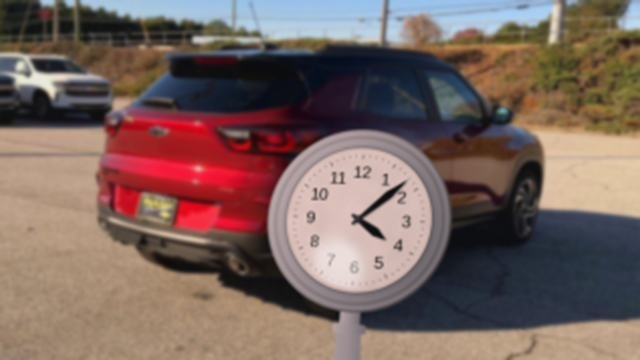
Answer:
4 h 08 min
